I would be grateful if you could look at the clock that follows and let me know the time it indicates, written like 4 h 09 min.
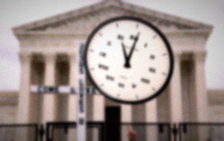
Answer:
11 h 01 min
